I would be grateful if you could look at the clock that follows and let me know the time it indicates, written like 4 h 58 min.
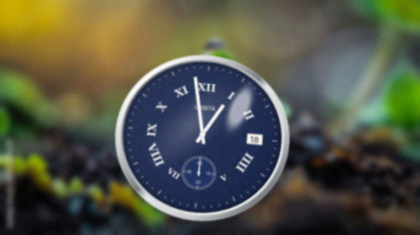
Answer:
12 h 58 min
